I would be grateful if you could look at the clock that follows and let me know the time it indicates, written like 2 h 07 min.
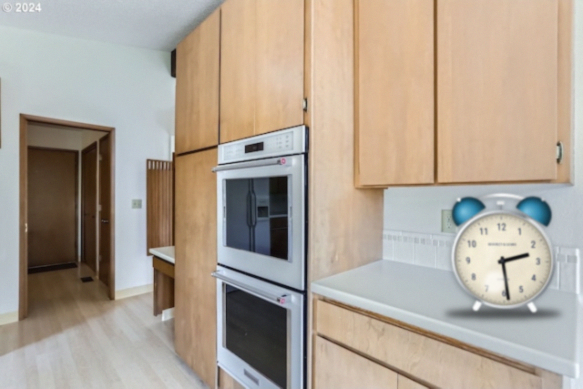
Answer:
2 h 29 min
